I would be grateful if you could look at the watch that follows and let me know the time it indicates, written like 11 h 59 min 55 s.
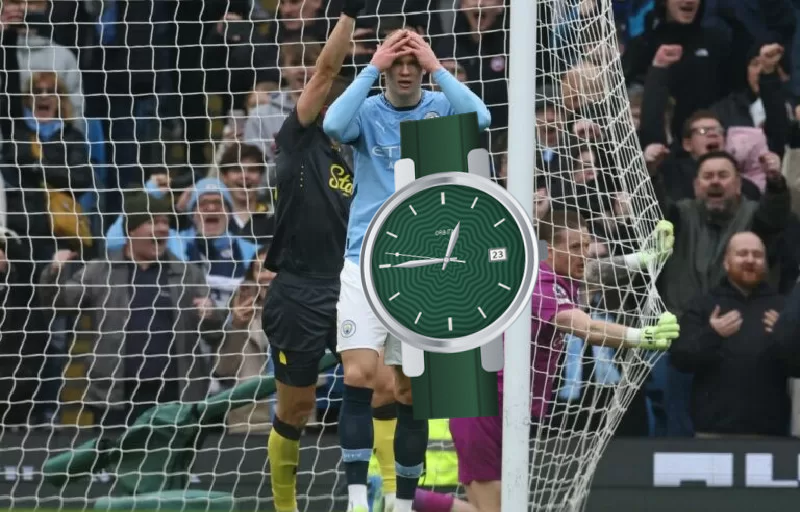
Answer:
12 h 44 min 47 s
